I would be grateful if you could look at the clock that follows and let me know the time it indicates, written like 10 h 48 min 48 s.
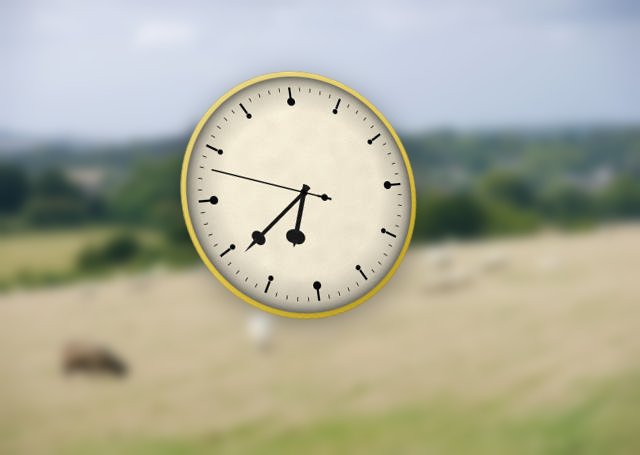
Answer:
6 h 38 min 48 s
